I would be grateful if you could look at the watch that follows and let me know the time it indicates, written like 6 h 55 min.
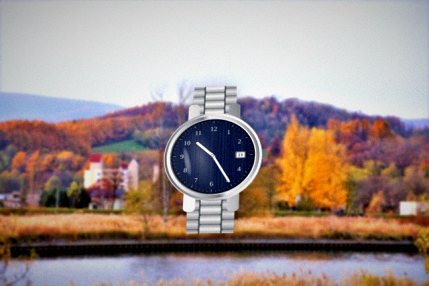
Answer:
10 h 25 min
